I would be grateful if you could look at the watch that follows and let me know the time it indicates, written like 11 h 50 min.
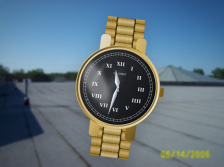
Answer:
11 h 32 min
